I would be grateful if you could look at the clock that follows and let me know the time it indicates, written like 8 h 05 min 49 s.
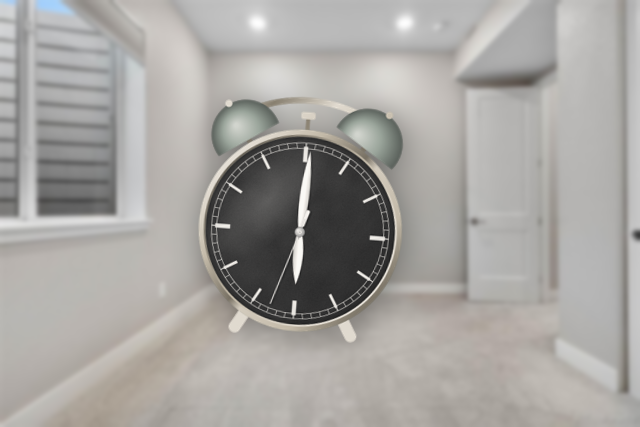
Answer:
6 h 00 min 33 s
